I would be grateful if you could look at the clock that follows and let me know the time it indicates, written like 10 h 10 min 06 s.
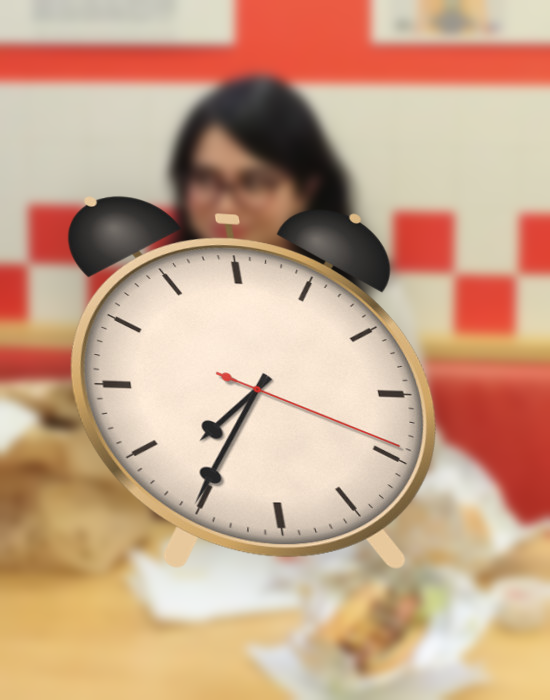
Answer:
7 h 35 min 19 s
